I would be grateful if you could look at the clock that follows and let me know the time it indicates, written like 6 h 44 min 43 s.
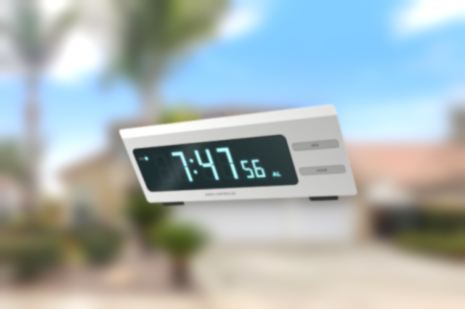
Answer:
7 h 47 min 56 s
